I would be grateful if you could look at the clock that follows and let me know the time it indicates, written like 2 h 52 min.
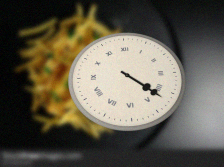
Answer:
4 h 22 min
